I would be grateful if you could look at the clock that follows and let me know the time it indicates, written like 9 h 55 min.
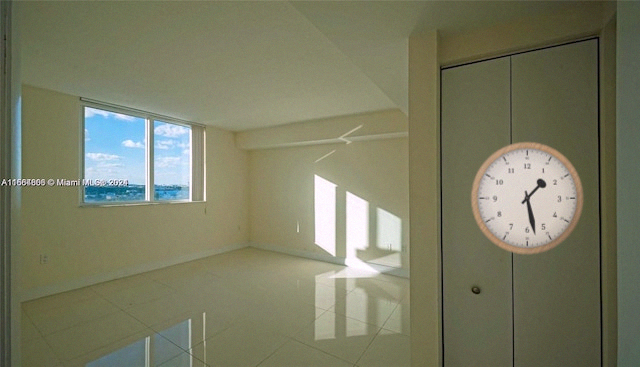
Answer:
1 h 28 min
